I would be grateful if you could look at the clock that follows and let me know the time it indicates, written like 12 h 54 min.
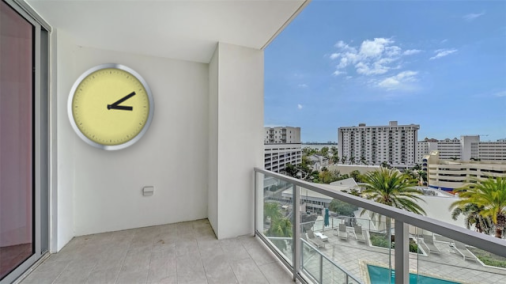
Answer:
3 h 10 min
